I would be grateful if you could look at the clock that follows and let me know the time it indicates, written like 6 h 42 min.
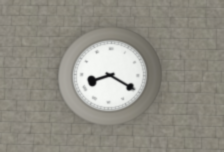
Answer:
8 h 20 min
